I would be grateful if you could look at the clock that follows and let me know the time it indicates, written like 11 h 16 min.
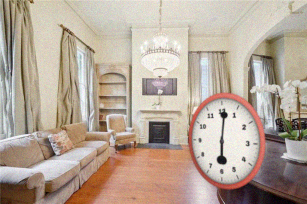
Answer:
6 h 01 min
